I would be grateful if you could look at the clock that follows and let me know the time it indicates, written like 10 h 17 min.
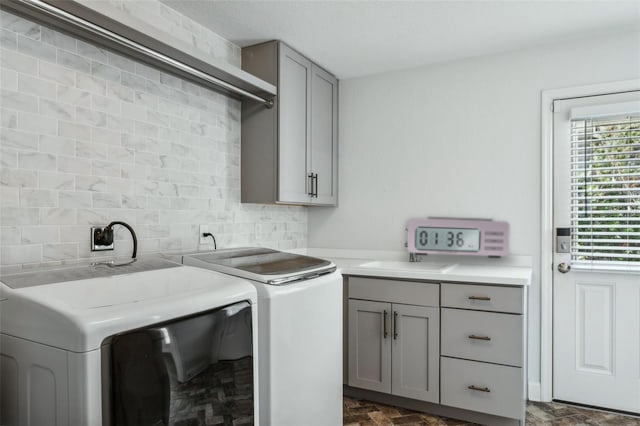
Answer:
1 h 36 min
